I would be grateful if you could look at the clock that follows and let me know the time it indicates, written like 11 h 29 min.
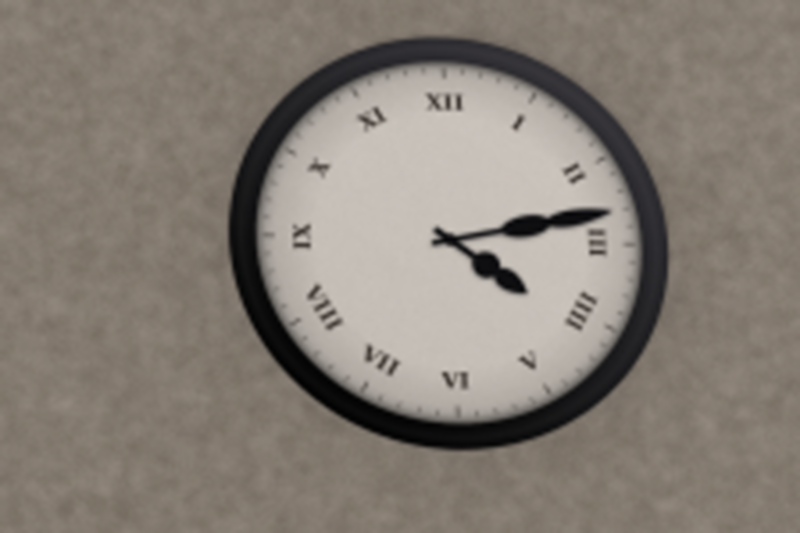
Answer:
4 h 13 min
